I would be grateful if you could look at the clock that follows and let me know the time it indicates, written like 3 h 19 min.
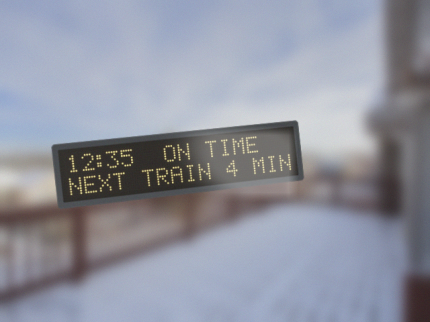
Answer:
12 h 35 min
